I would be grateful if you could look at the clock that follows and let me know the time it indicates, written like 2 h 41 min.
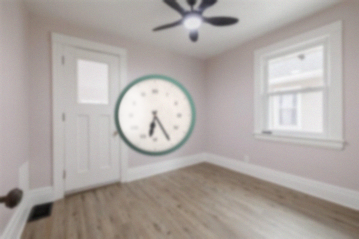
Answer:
6 h 25 min
